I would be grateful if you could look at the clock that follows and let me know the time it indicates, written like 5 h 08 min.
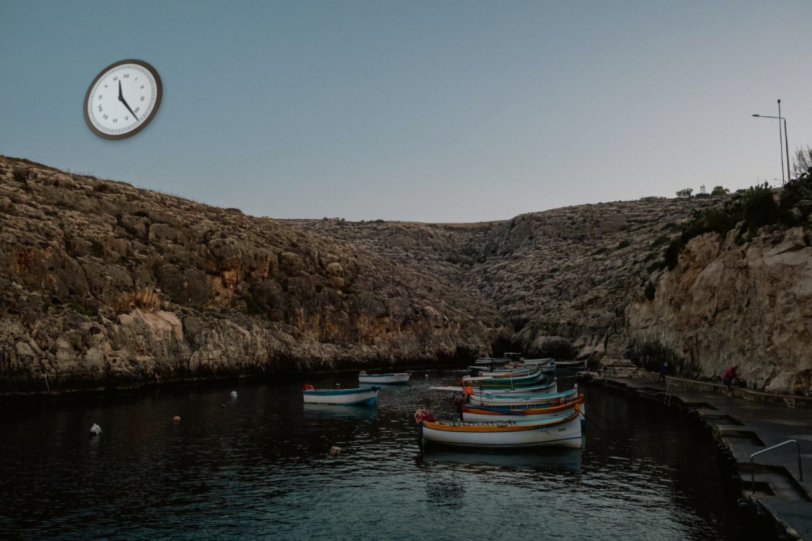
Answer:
11 h 22 min
